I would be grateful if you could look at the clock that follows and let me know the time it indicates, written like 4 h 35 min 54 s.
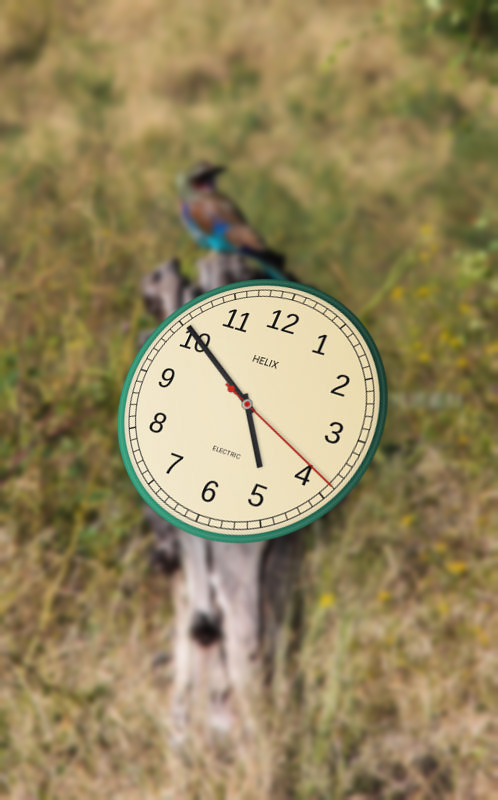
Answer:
4 h 50 min 19 s
